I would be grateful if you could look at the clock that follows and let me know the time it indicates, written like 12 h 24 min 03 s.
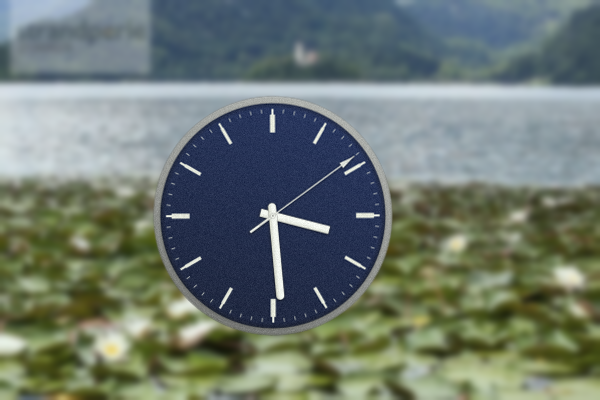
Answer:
3 h 29 min 09 s
